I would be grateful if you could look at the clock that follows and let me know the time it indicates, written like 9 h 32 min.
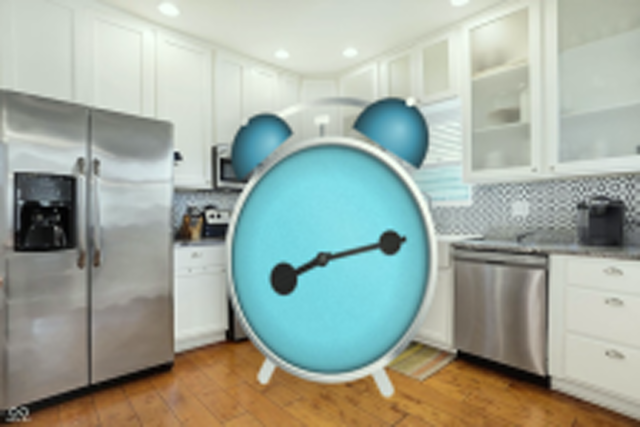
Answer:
8 h 13 min
